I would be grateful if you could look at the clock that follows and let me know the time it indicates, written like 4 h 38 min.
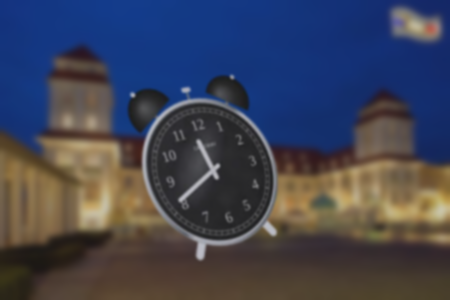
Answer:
11 h 41 min
